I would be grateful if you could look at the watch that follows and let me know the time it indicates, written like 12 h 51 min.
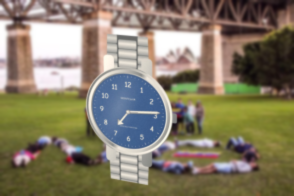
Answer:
7 h 14 min
